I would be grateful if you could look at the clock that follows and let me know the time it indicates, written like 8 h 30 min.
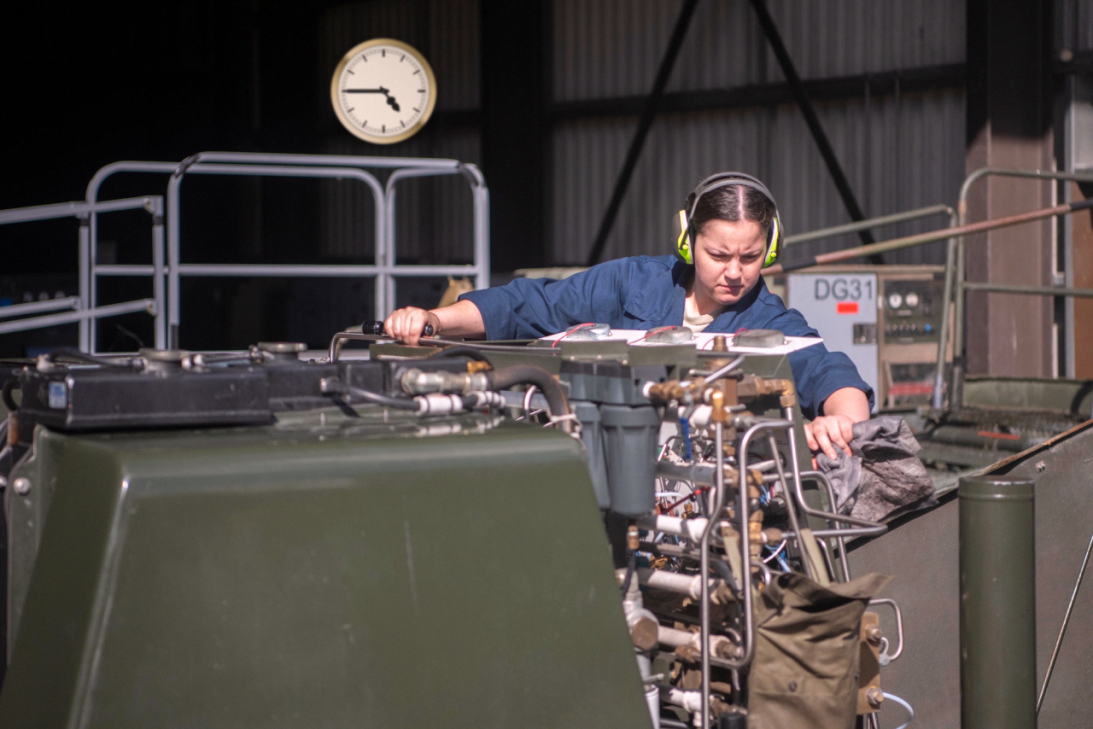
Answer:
4 h 45 min
